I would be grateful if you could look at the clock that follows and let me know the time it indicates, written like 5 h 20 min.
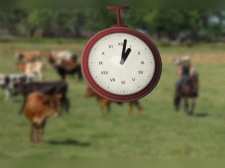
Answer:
1 h 02 min
